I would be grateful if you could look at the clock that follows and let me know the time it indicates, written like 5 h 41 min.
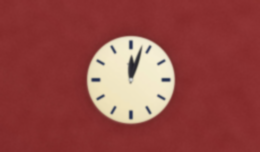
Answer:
12 h 03 min
